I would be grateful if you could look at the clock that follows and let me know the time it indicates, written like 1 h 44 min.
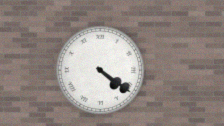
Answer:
4 h 21 min
